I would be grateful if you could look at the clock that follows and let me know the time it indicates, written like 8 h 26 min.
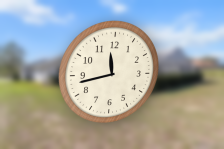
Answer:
11 h 43 min
